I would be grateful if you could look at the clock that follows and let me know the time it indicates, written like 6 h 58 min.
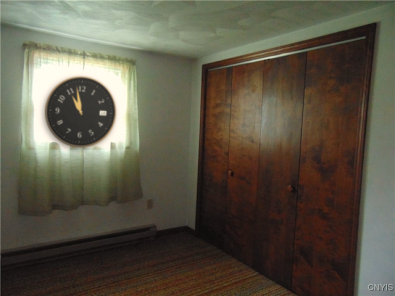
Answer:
10 h 58 min
